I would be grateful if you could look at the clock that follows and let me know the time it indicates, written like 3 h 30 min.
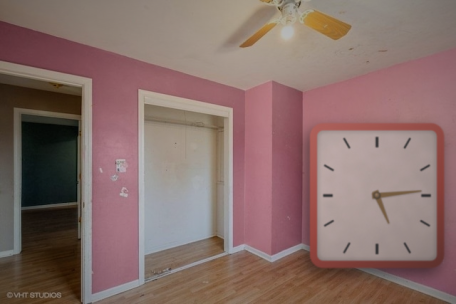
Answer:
5 h 14 min
